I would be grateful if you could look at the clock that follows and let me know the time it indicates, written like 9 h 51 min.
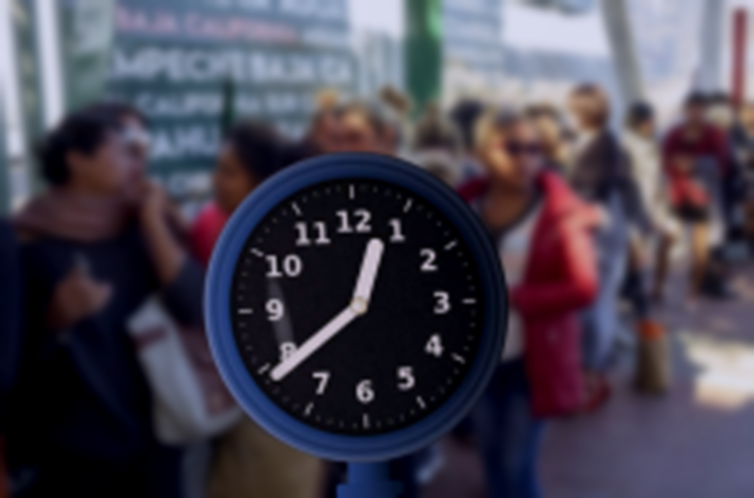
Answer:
12 h 39 min
